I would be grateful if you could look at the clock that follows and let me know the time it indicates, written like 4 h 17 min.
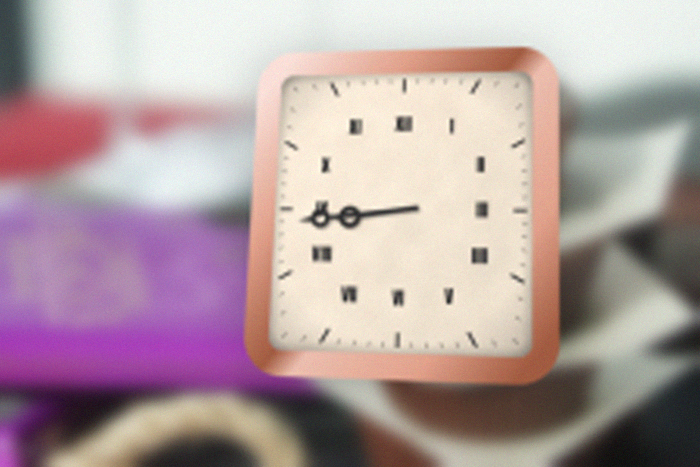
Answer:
8 h 44 min
